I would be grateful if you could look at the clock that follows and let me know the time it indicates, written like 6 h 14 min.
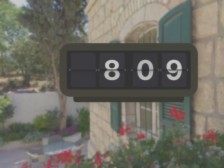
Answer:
8 h 09 min
